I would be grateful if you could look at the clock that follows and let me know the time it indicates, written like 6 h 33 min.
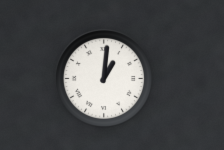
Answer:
1 h 01 min
